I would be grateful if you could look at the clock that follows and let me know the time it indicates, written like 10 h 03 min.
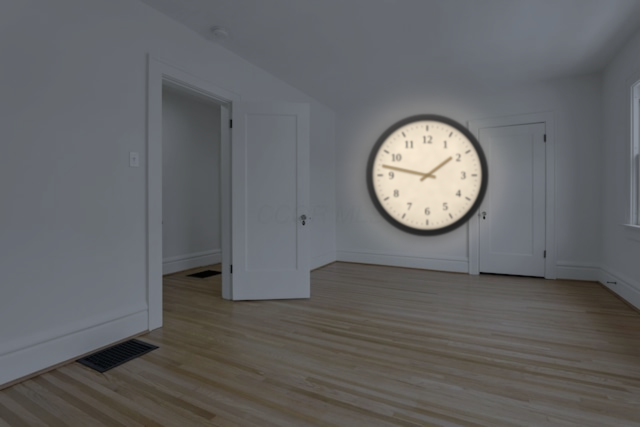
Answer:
1 h 47 min
